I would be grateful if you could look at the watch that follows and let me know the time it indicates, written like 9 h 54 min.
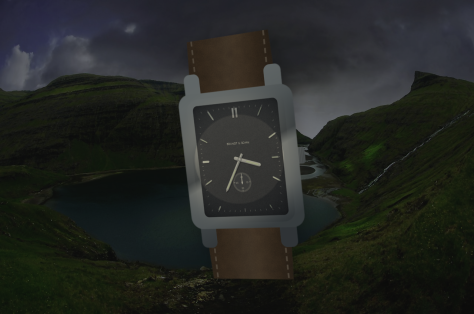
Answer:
3 h 35 min
